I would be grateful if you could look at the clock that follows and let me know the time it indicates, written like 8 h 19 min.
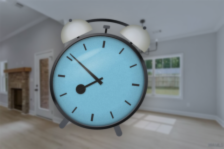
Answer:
7 h 51 min
